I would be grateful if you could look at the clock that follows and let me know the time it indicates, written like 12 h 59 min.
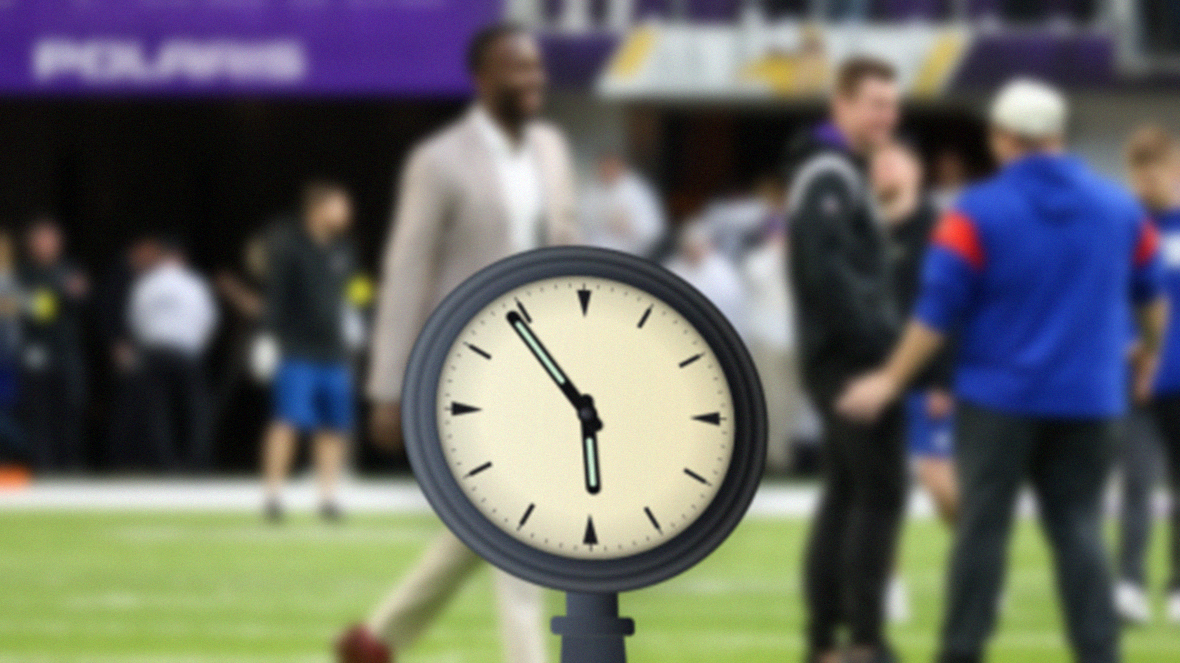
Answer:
5 h 54 min
